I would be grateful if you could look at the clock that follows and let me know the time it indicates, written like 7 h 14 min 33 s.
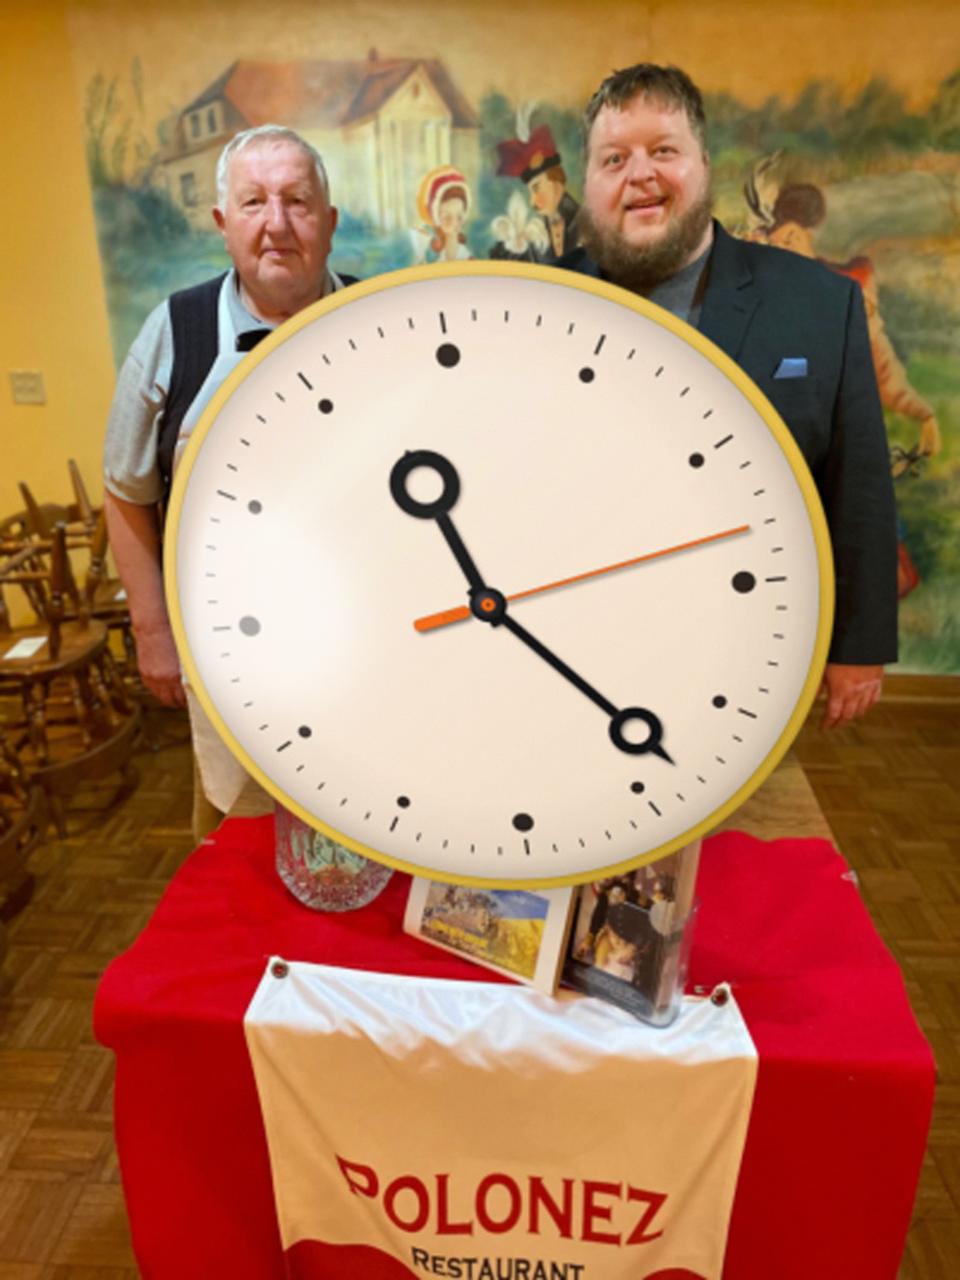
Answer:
11 h 23 min 13 s
